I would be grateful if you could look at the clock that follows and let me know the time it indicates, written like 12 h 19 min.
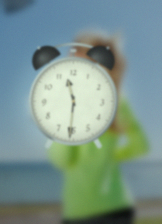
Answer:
11 h 31 min
